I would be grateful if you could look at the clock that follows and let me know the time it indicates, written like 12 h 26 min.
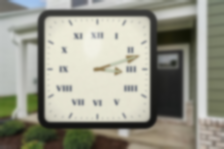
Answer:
3 h 12 min
